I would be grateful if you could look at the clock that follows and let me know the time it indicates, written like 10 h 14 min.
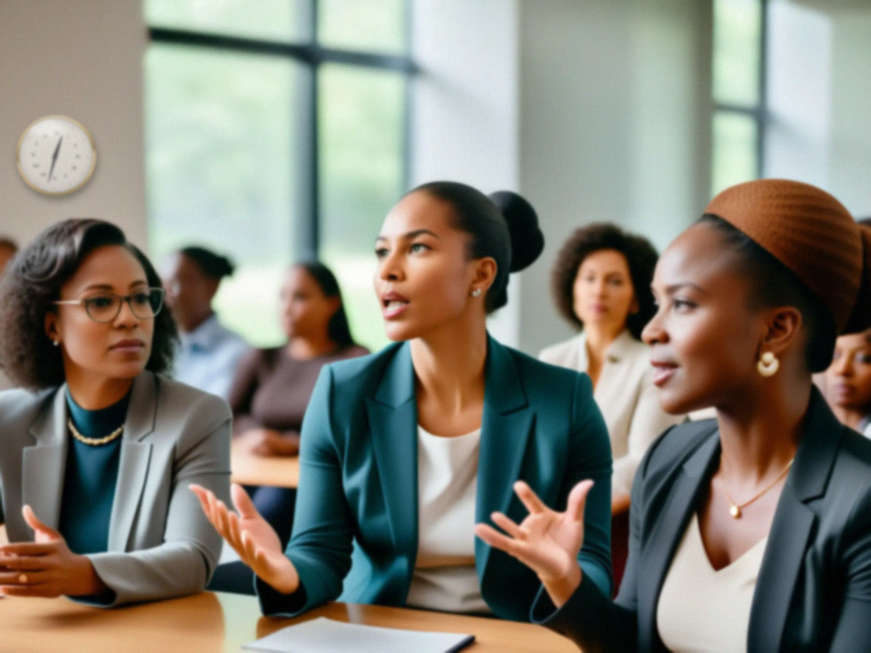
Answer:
12 h 32 min
